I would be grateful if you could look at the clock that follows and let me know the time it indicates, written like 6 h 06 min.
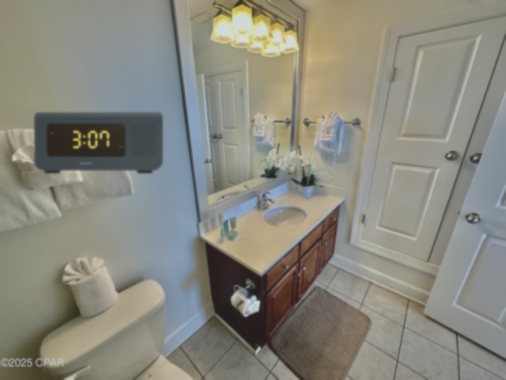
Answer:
3 h 07 min
